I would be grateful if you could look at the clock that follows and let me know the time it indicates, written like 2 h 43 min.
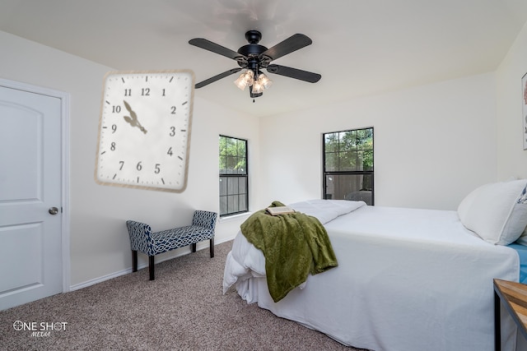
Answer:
9 h 53 min
